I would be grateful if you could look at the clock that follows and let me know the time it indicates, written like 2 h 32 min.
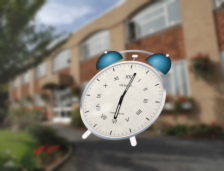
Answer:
6 h 02 min
